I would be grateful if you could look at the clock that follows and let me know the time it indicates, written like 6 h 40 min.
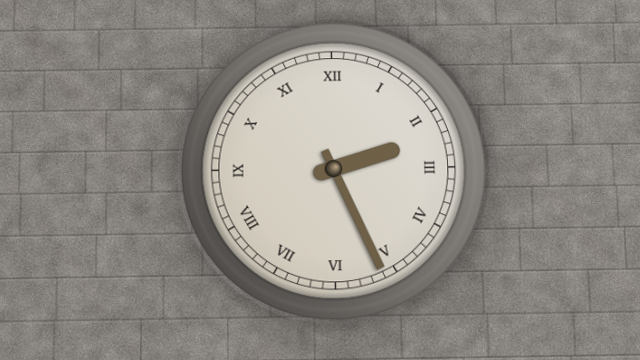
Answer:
2 h 26 min
